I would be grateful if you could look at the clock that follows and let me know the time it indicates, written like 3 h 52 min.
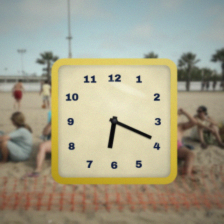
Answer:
6 h 19 min
